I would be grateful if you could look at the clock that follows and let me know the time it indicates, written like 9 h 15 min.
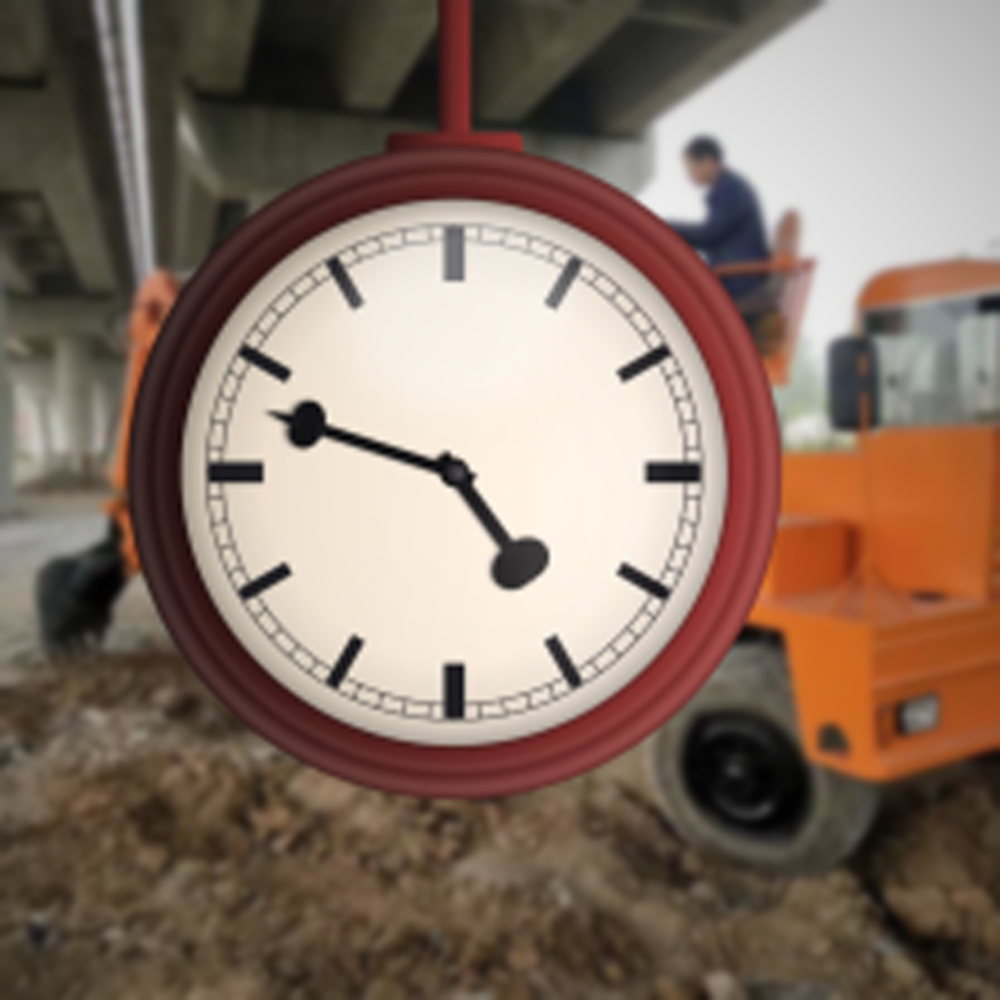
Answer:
4 h 48 min
